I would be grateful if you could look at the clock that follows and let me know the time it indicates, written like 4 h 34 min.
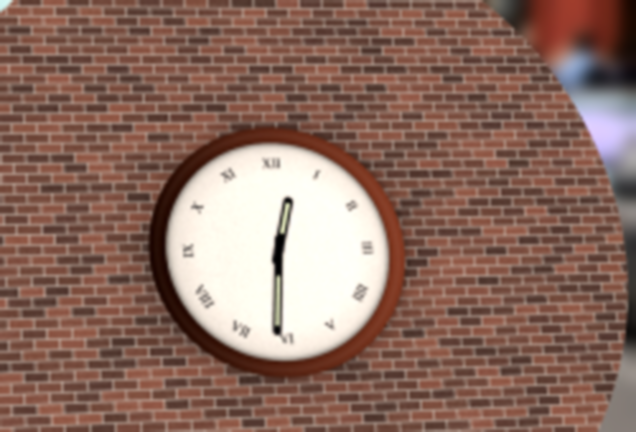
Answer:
12 h 31 min
